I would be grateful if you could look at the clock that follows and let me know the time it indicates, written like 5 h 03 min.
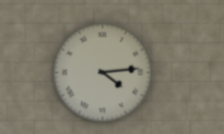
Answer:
4 h 14 min
